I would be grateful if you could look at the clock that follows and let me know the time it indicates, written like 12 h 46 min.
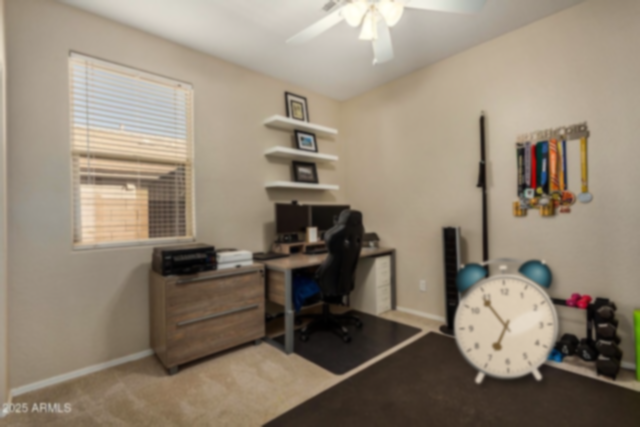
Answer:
6 h 54 min
